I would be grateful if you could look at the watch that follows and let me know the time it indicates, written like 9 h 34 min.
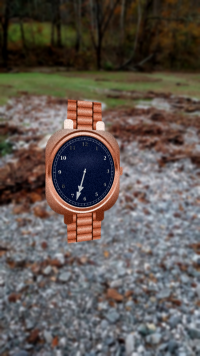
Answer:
6 h 33 min
